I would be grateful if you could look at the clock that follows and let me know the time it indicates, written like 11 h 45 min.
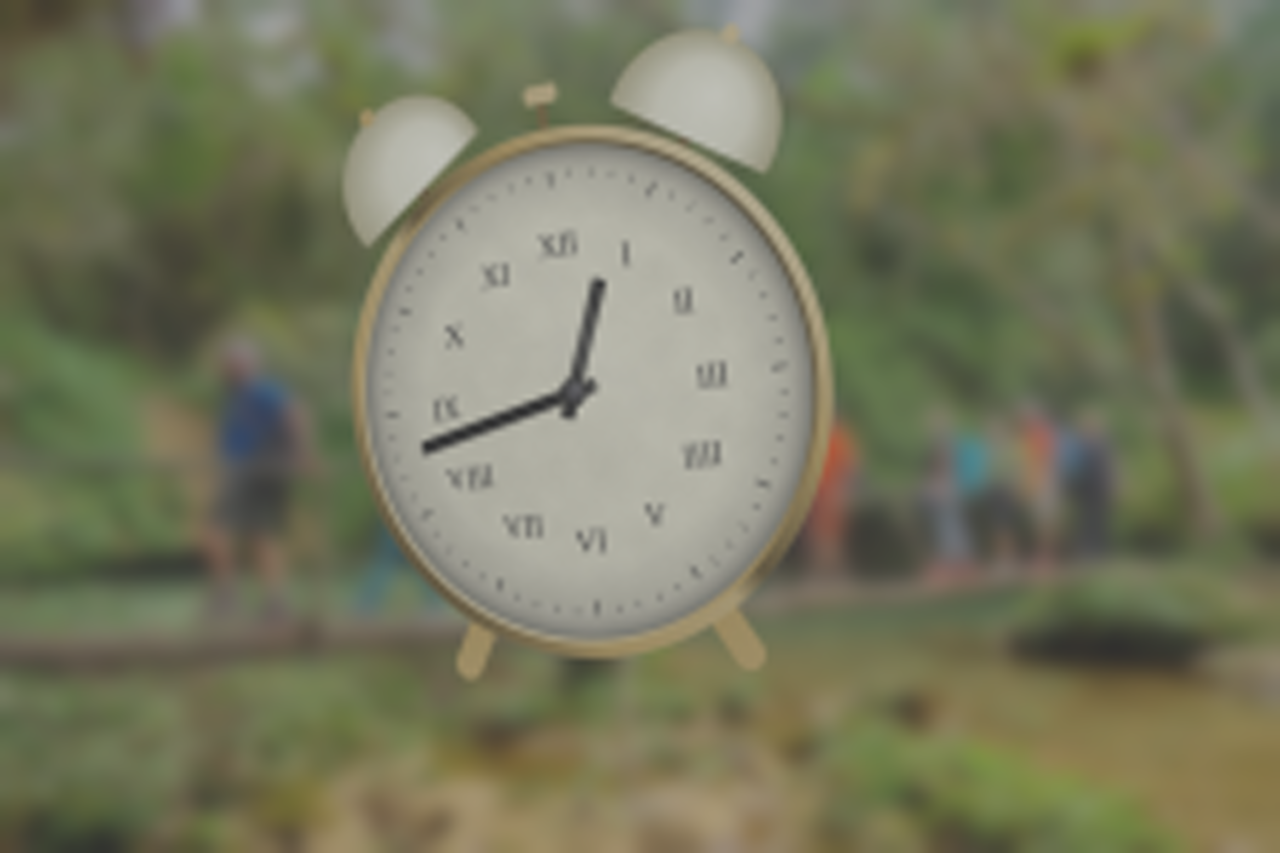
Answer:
12 h 43 min
